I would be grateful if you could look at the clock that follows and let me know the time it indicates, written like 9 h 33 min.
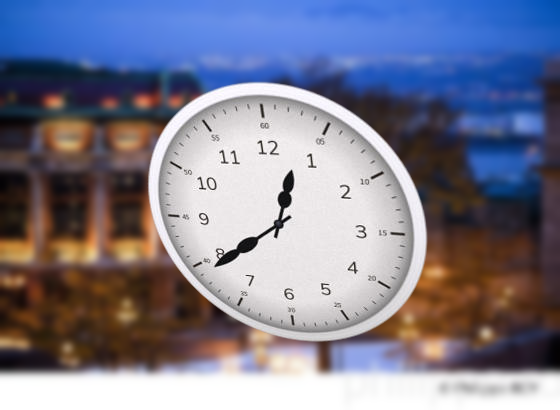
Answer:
12 h 39 min
